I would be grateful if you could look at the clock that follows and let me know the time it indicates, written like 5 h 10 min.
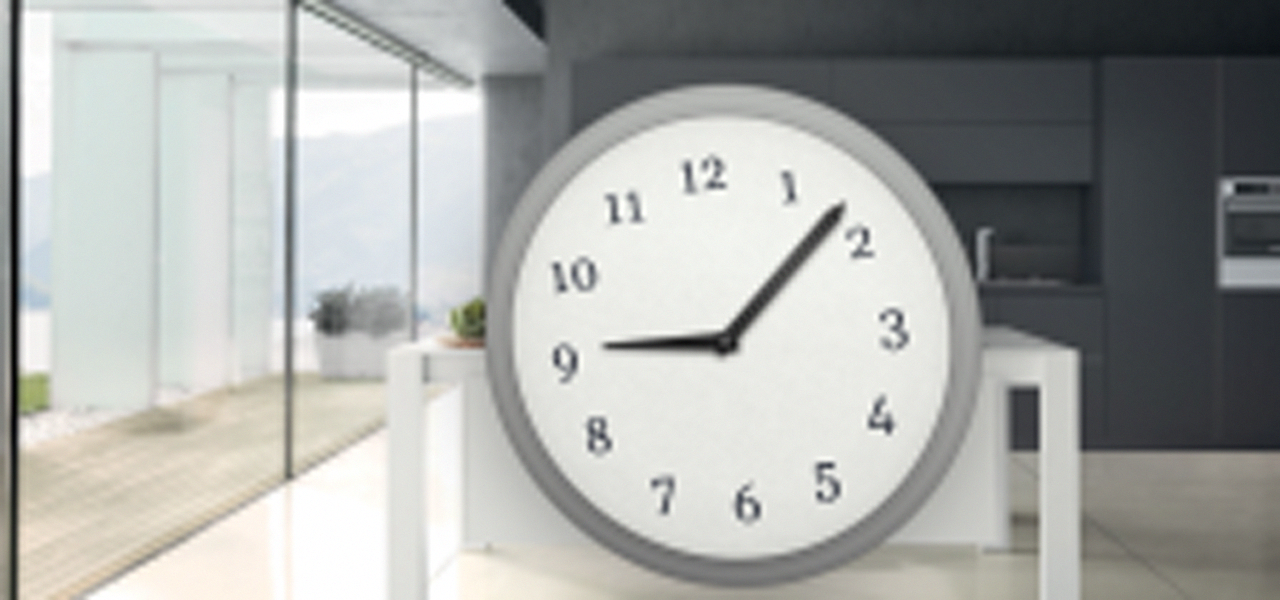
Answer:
9 h 08 min
